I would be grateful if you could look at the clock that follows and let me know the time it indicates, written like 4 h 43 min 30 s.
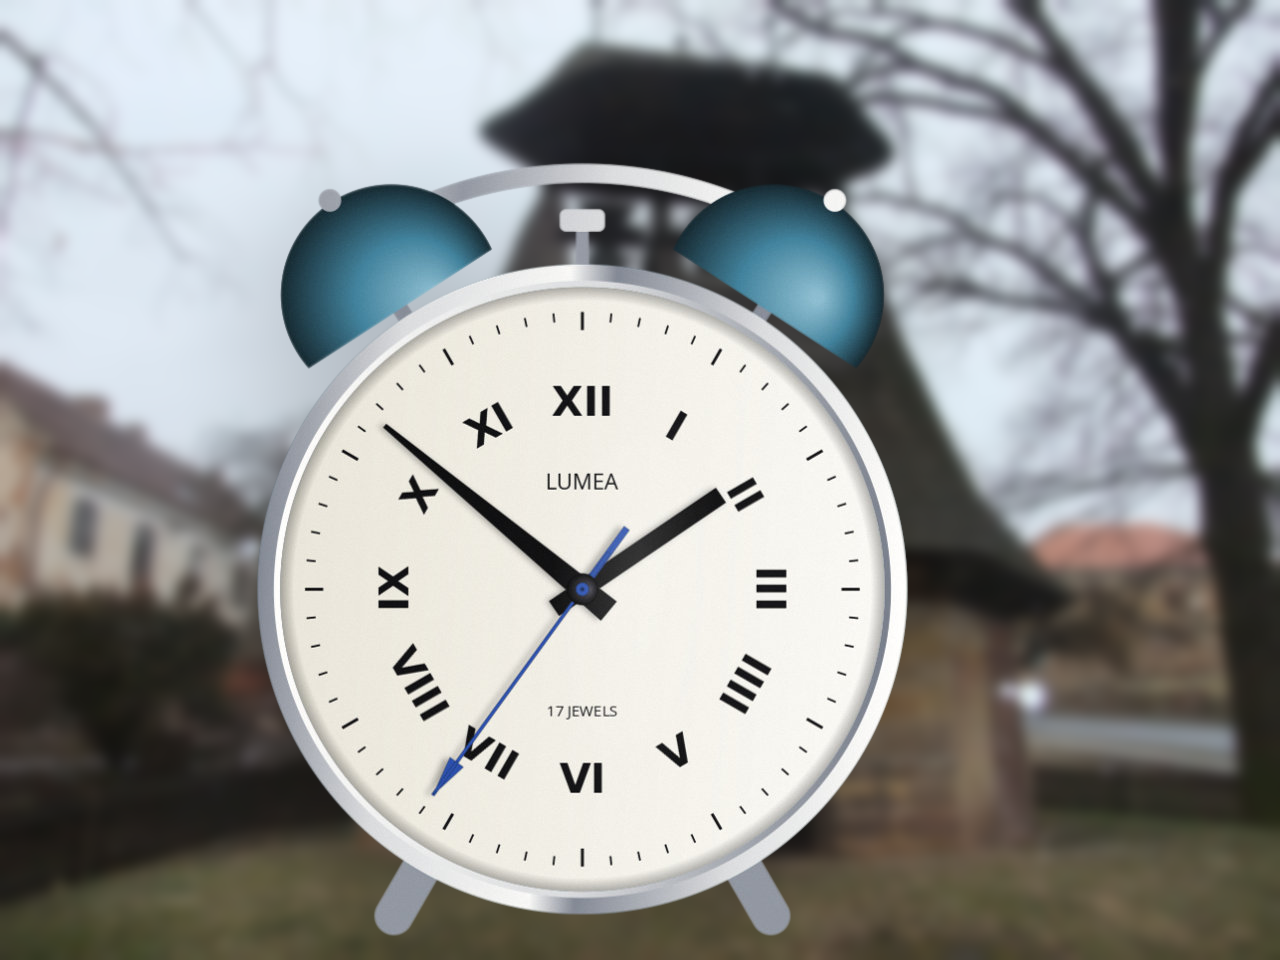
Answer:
1 h 51 min 36 s
